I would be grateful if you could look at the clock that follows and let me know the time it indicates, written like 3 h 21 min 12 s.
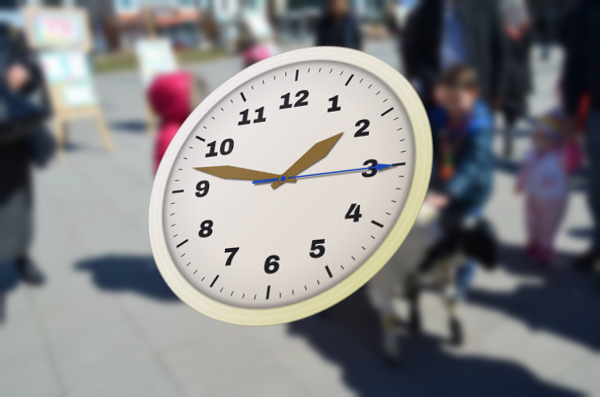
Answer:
1 h 47 min 15 s
